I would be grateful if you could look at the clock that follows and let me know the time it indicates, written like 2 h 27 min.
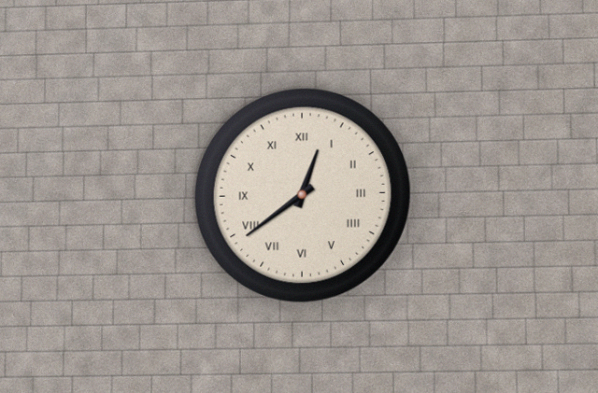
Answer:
12 h 39 min
